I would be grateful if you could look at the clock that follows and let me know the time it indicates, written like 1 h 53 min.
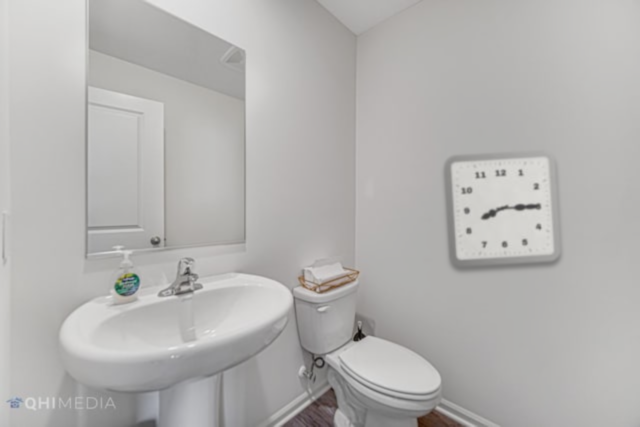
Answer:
8 h 15 min
